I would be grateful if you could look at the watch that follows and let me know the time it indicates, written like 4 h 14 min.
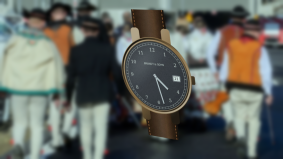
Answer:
4 h 28 min
